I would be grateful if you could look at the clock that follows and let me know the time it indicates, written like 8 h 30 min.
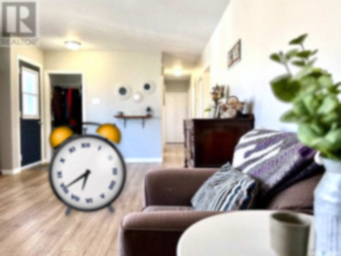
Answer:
6 h 40 min
